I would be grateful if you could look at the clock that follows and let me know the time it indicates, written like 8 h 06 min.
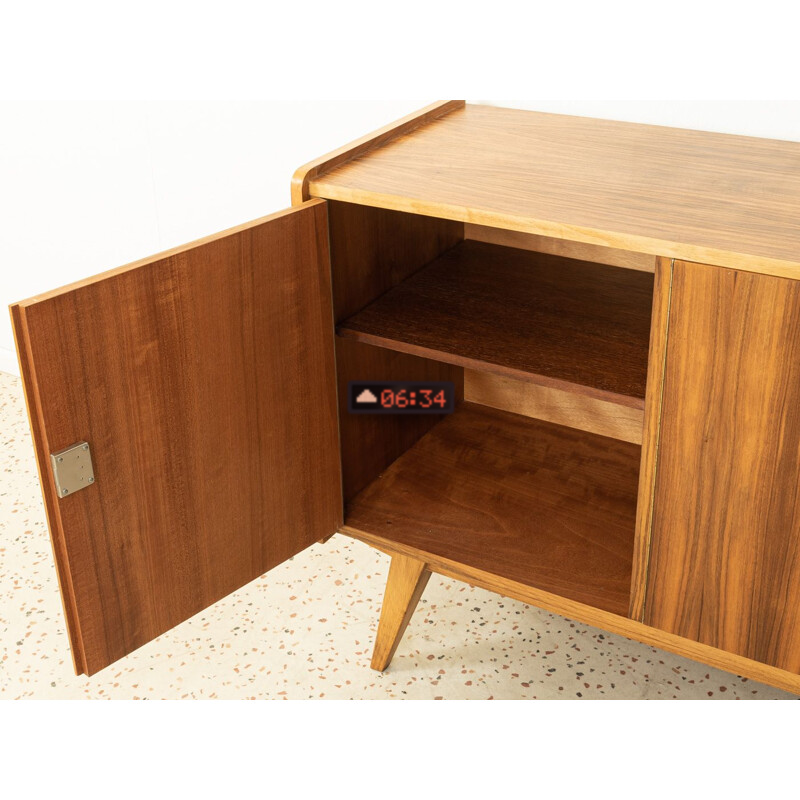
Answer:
6 h 34 min
